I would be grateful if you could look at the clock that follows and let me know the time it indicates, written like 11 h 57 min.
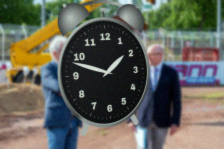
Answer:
1 h 48 min
